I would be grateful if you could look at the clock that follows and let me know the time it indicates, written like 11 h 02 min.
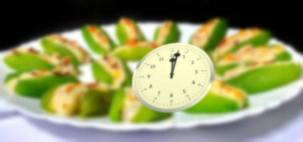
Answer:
12 h 02 min
